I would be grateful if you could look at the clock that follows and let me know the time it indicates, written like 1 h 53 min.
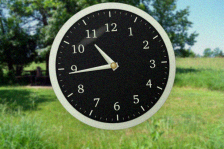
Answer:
10 h 44 min
